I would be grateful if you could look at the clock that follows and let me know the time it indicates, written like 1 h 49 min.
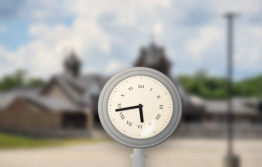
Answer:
5 h 43 min
